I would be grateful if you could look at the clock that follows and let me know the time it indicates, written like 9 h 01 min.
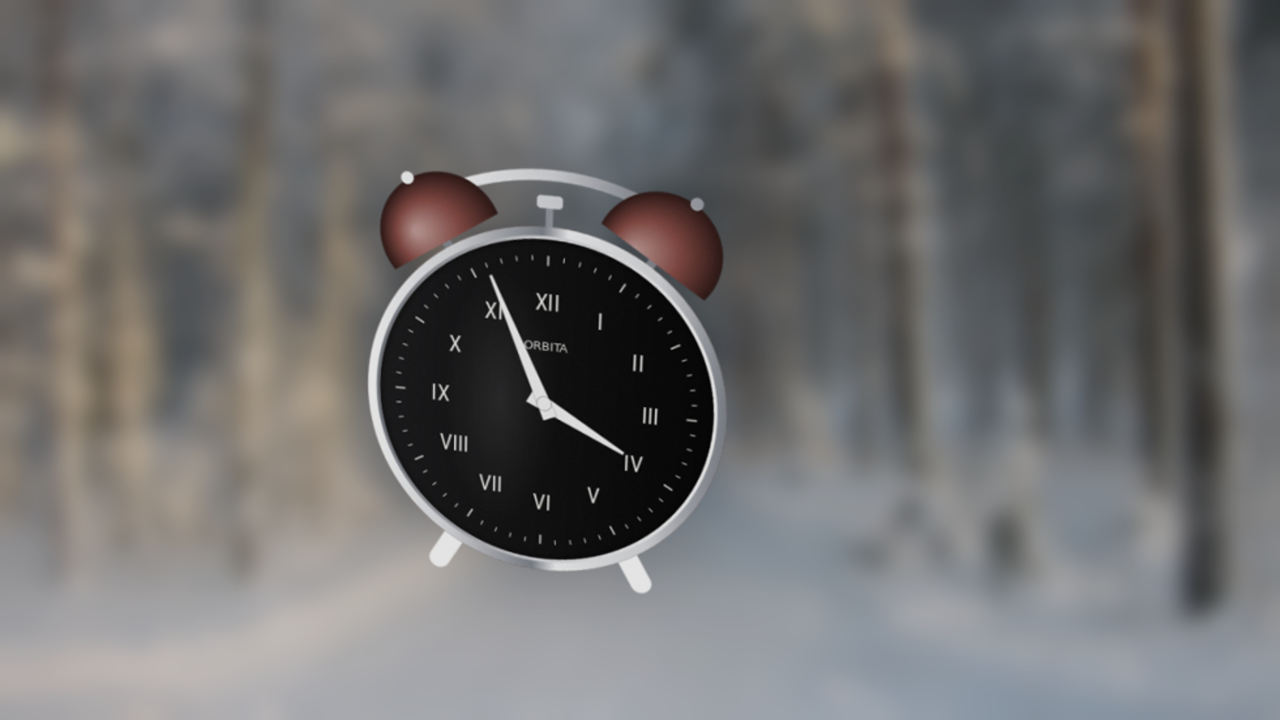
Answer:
3 h 56 min
